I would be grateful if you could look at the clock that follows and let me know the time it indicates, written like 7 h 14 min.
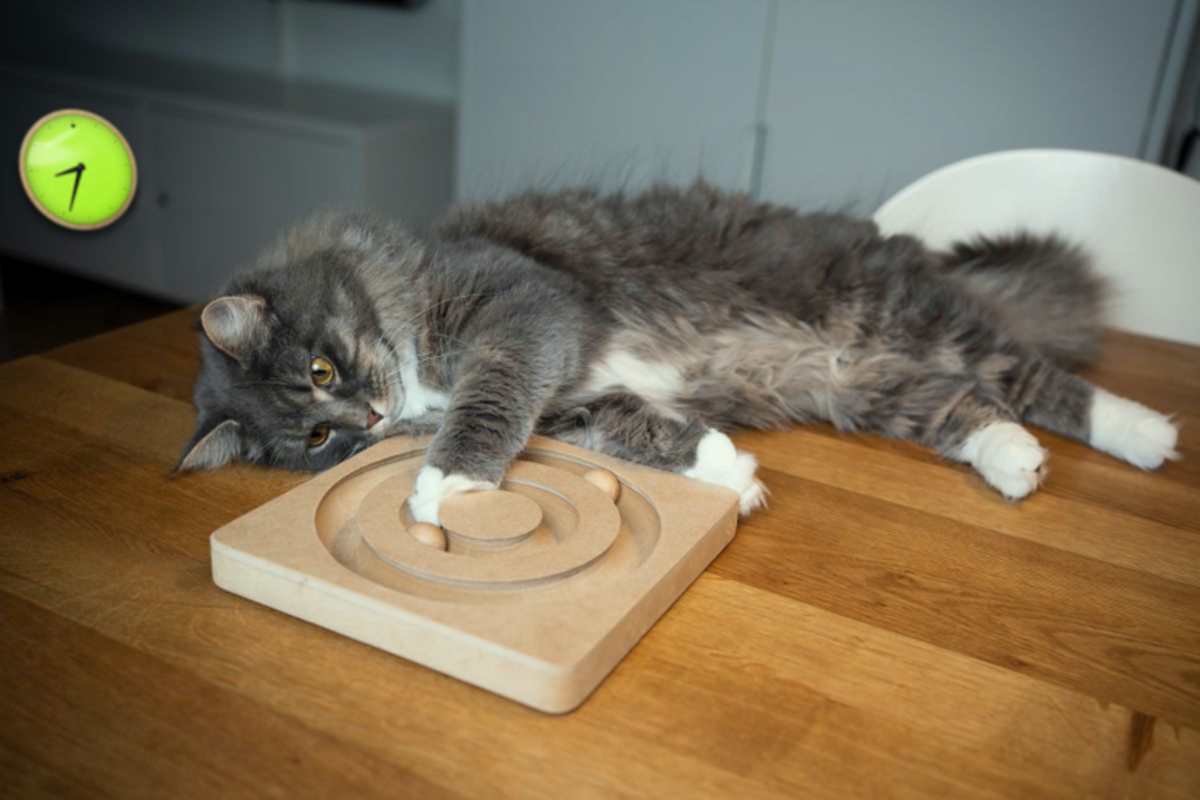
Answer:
8 h 34 min
